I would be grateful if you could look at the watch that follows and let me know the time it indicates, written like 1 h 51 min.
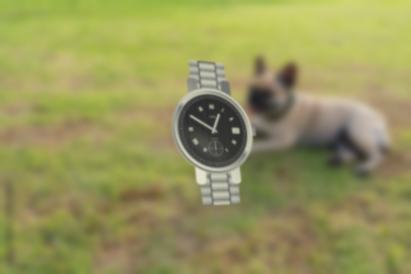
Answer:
12 h 50 min
